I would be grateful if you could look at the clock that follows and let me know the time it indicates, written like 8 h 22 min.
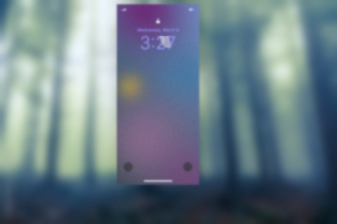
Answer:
3 h 27 min
